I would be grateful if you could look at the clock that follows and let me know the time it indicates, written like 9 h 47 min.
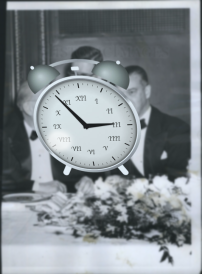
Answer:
2 h 54 min
